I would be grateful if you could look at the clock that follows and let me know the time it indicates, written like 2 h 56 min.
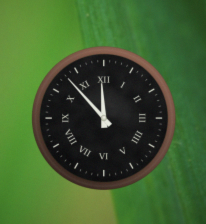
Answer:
11 h 53 min
